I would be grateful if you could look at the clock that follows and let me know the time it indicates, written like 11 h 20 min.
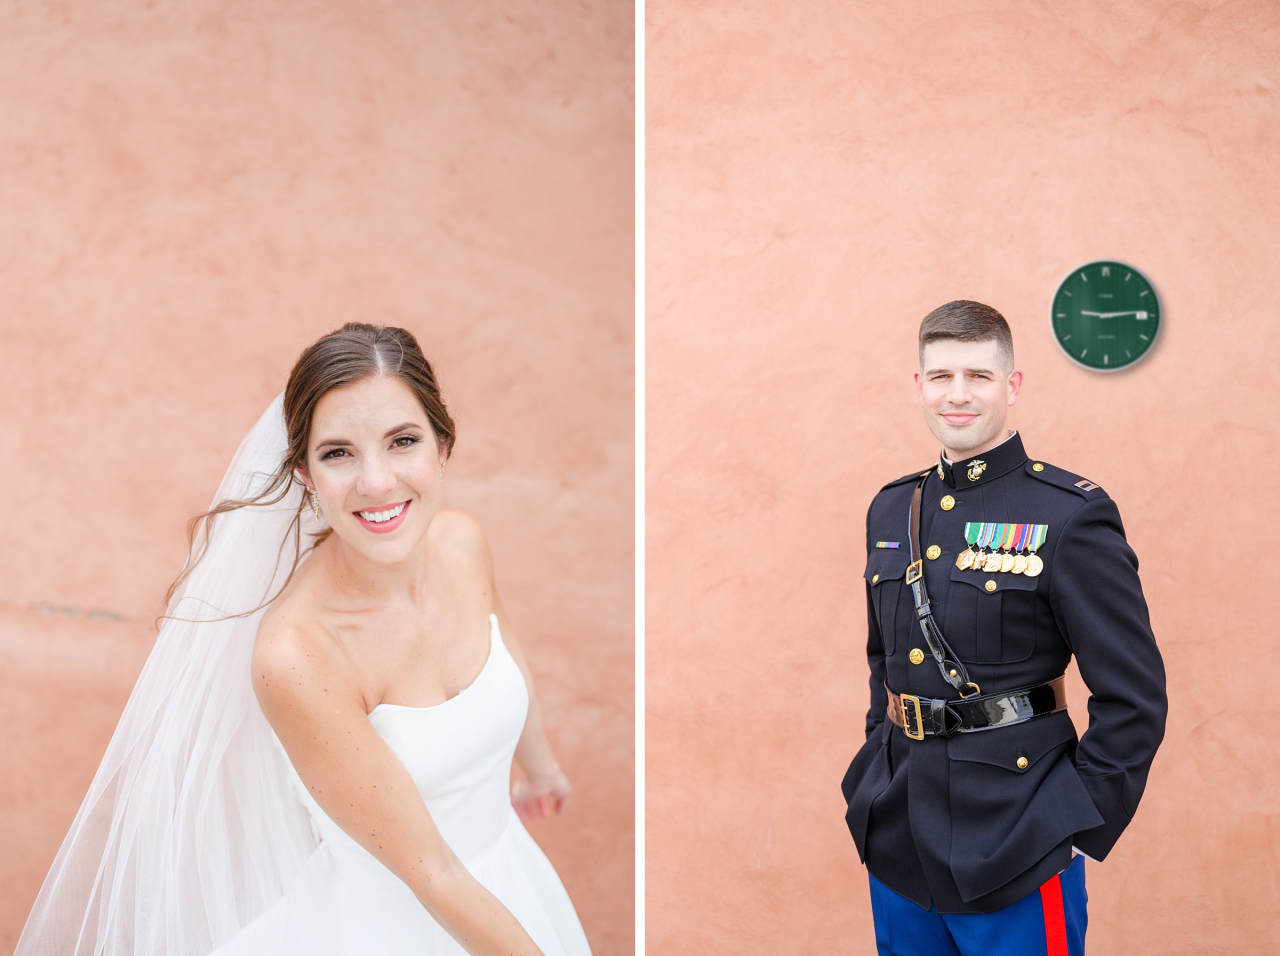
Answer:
9 h 14 min
